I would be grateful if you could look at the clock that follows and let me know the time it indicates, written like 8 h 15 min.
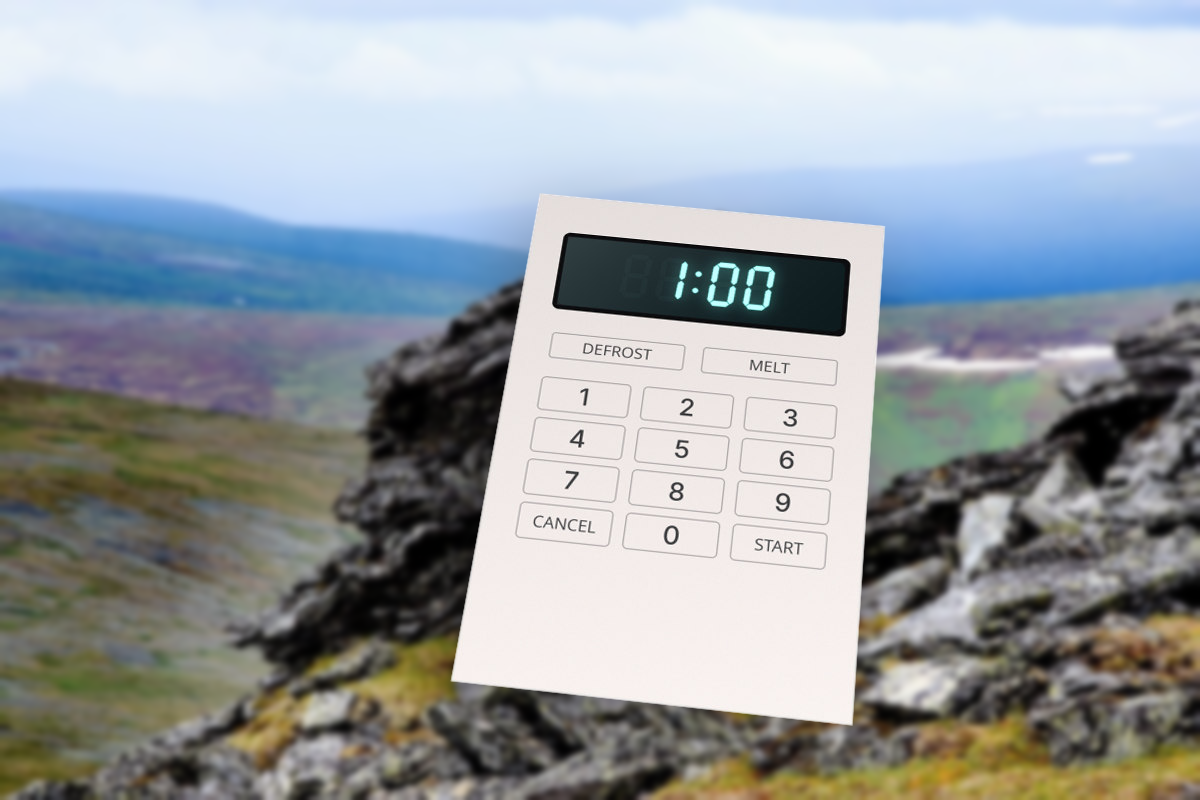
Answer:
1 h 00 min
